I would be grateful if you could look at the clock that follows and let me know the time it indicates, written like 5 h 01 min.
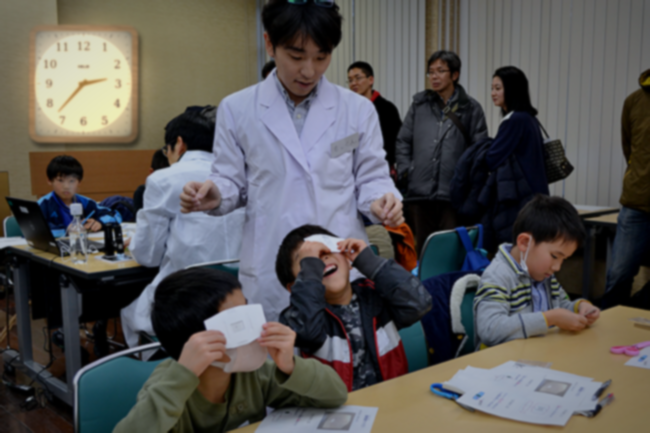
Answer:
2 h 37 min
